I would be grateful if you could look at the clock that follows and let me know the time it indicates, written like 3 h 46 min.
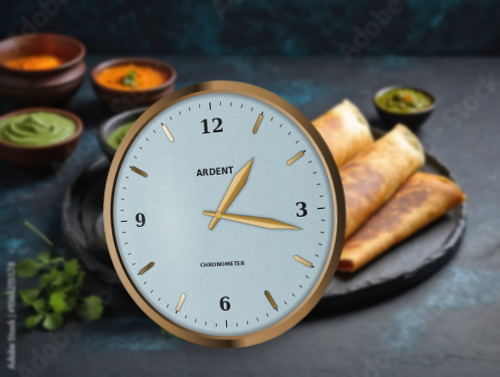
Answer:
1 h 17 min
